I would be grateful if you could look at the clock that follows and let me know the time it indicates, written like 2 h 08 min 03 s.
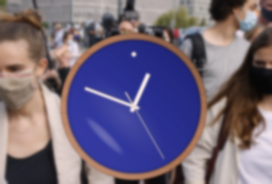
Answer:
12 h 48 min 25 s
